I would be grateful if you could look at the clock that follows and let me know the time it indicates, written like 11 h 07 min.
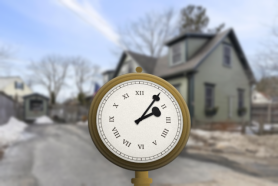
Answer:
2 h 06 min
